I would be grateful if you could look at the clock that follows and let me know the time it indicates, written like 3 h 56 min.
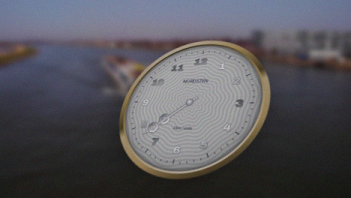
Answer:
7 h 38 min
